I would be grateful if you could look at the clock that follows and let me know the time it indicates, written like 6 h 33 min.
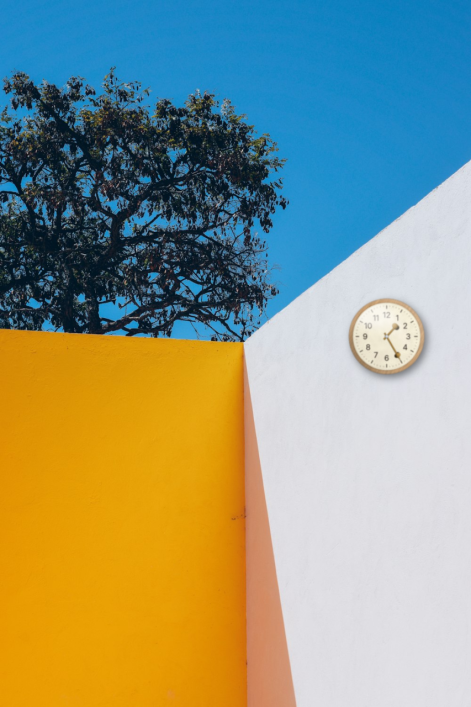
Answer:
1 h 25 min
